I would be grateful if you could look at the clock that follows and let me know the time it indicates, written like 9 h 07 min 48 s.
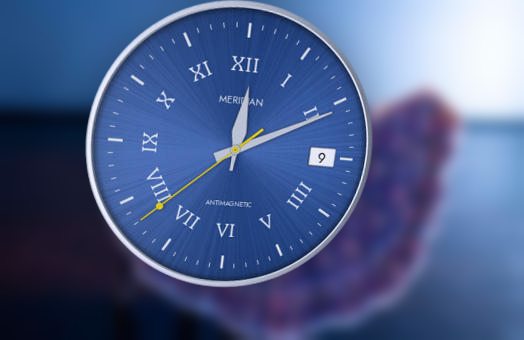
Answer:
12 h 10 min 38 s
